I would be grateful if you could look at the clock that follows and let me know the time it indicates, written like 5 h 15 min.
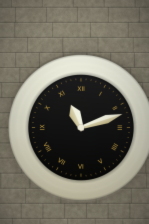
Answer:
11 h 12 min
